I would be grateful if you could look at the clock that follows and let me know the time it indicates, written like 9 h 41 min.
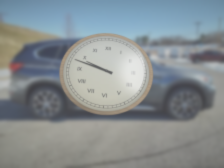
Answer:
9 h 48 min
